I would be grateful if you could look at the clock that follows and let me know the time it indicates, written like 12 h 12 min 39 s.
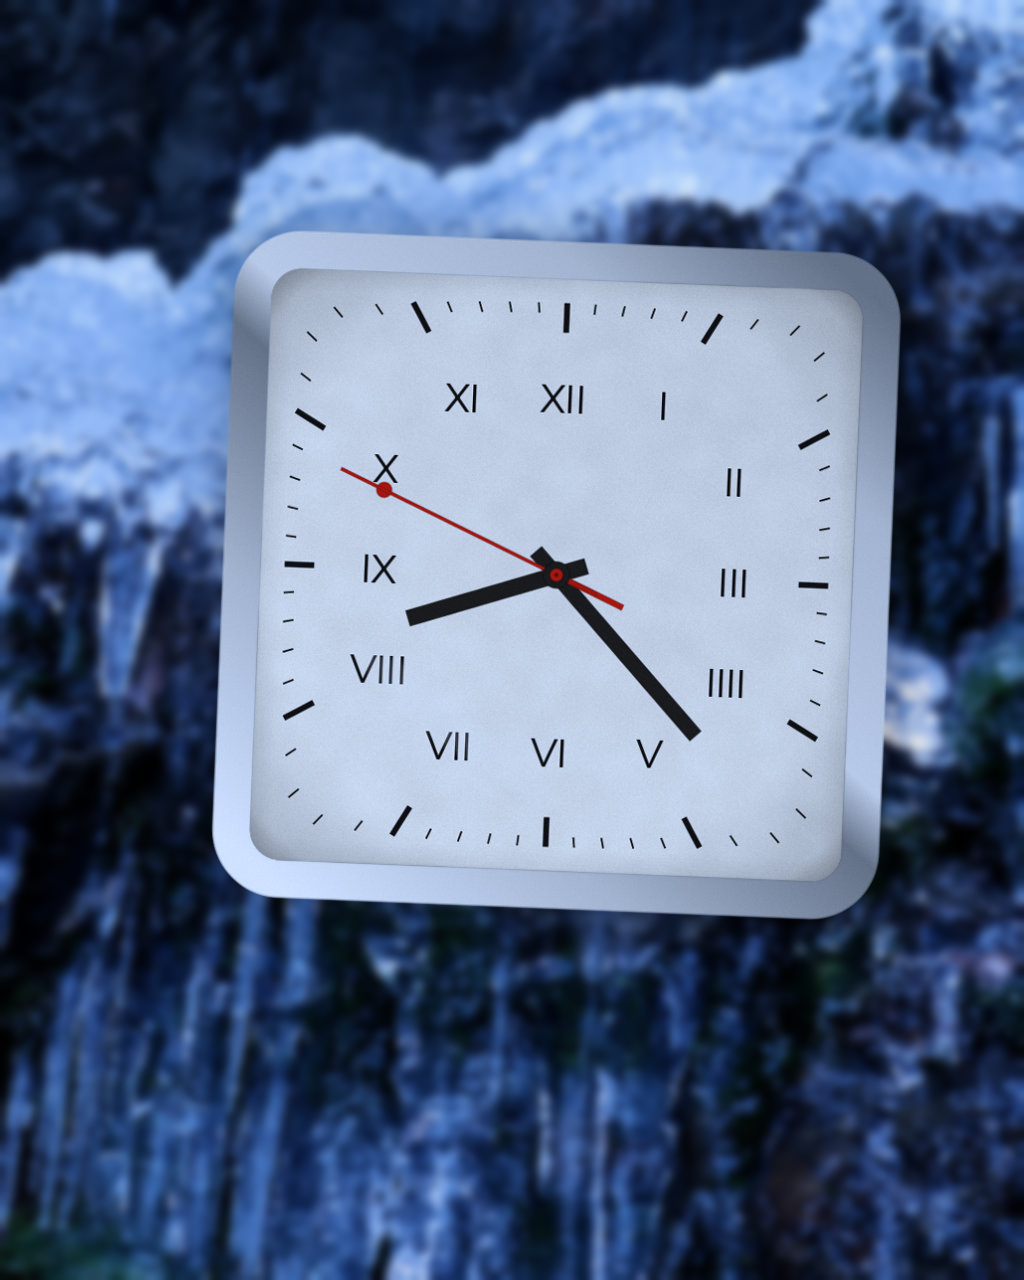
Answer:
8 h 22 min 49 s
